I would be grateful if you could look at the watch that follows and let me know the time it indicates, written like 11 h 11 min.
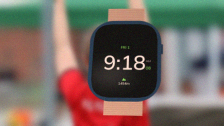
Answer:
9 h 18 min
